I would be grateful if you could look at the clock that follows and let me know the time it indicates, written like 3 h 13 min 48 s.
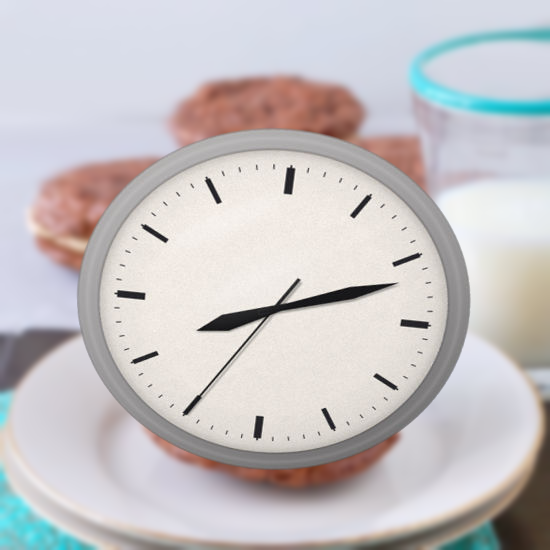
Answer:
8 h 11 min 35 s
